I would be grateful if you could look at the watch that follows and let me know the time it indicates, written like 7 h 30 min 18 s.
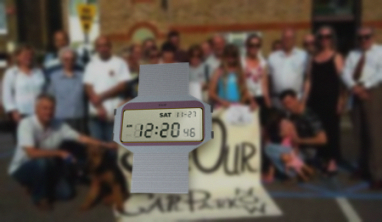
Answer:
12 h 20 min 46 s
